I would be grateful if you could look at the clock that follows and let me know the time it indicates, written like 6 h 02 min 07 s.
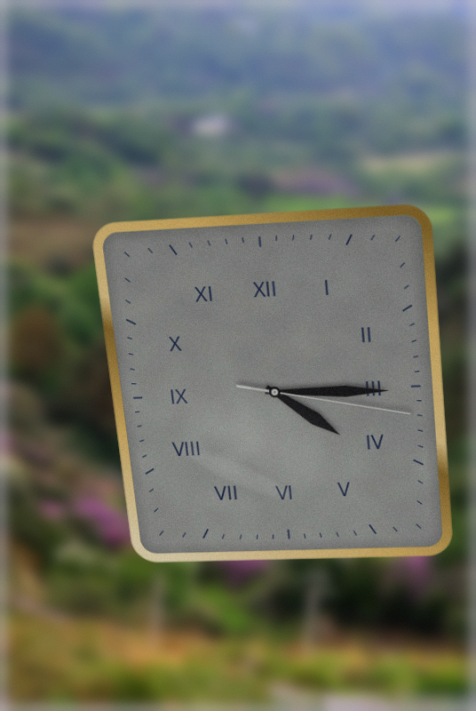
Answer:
4 h 15 min 17 s
